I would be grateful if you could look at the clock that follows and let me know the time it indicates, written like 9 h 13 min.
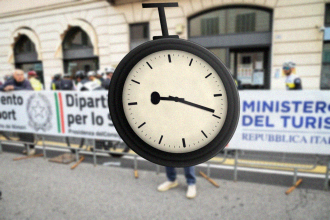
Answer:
9 h 19 min
